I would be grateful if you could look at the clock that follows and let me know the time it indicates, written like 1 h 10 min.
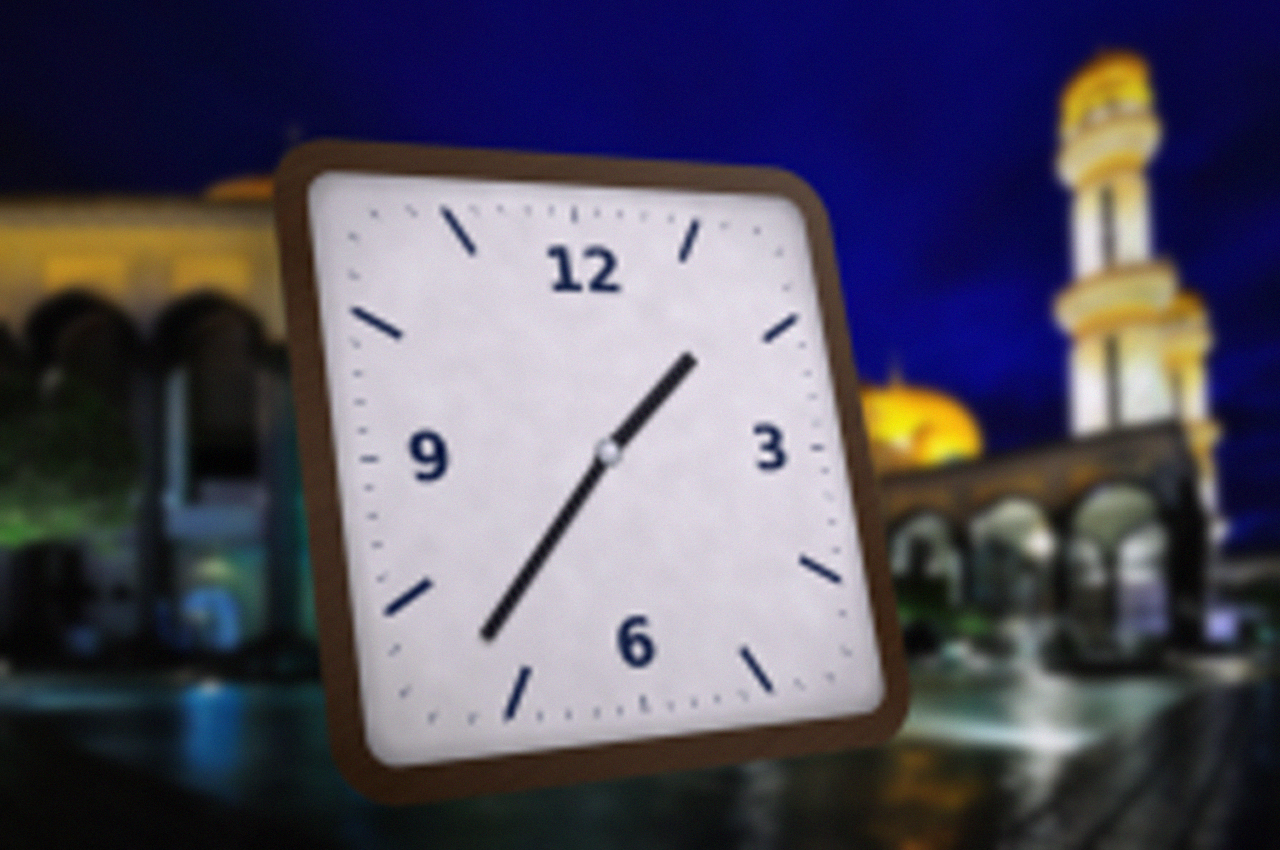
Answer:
1 h 37 min
